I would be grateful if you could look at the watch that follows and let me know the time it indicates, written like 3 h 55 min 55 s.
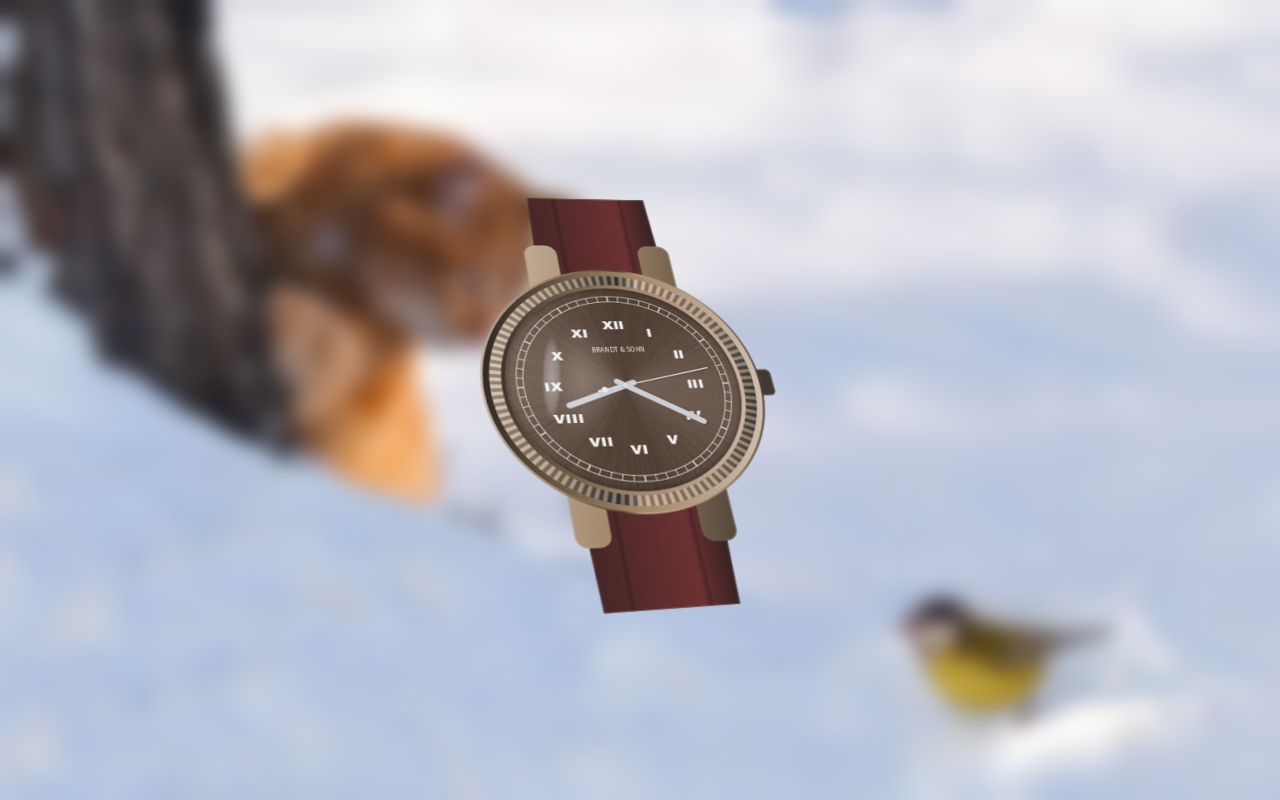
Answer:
8 h 20 min 13 s
